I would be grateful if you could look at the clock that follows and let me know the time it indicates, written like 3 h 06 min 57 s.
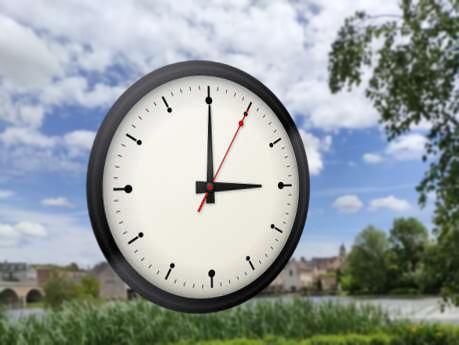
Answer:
3 h 00 min 05 s
